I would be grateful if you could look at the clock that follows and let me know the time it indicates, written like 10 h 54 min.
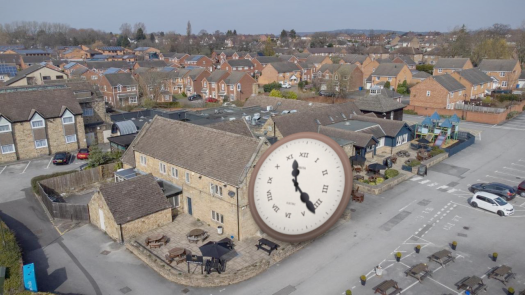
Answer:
11 h 22 min
